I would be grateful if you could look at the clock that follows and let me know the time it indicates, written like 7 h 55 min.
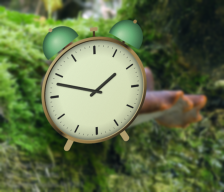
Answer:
1 h 48 min
